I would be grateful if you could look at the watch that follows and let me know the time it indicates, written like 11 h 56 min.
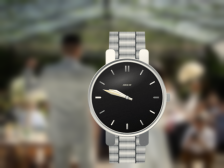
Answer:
9 h 48 min
